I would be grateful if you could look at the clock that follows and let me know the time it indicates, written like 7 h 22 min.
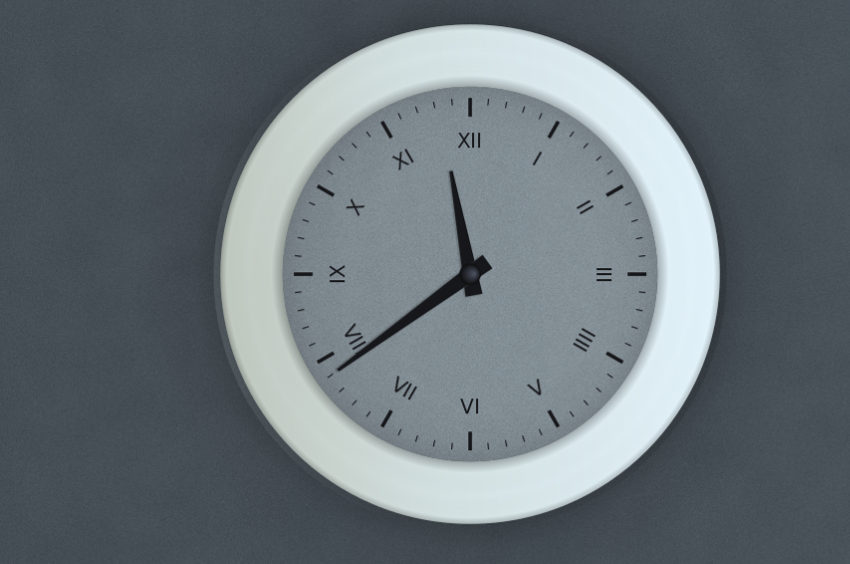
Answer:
11 h 39 min
